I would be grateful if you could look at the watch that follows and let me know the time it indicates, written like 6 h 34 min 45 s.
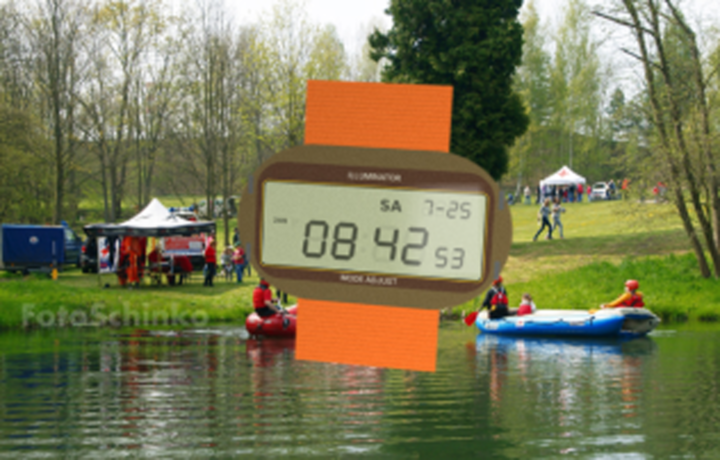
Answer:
8 h 42 min 53 s
